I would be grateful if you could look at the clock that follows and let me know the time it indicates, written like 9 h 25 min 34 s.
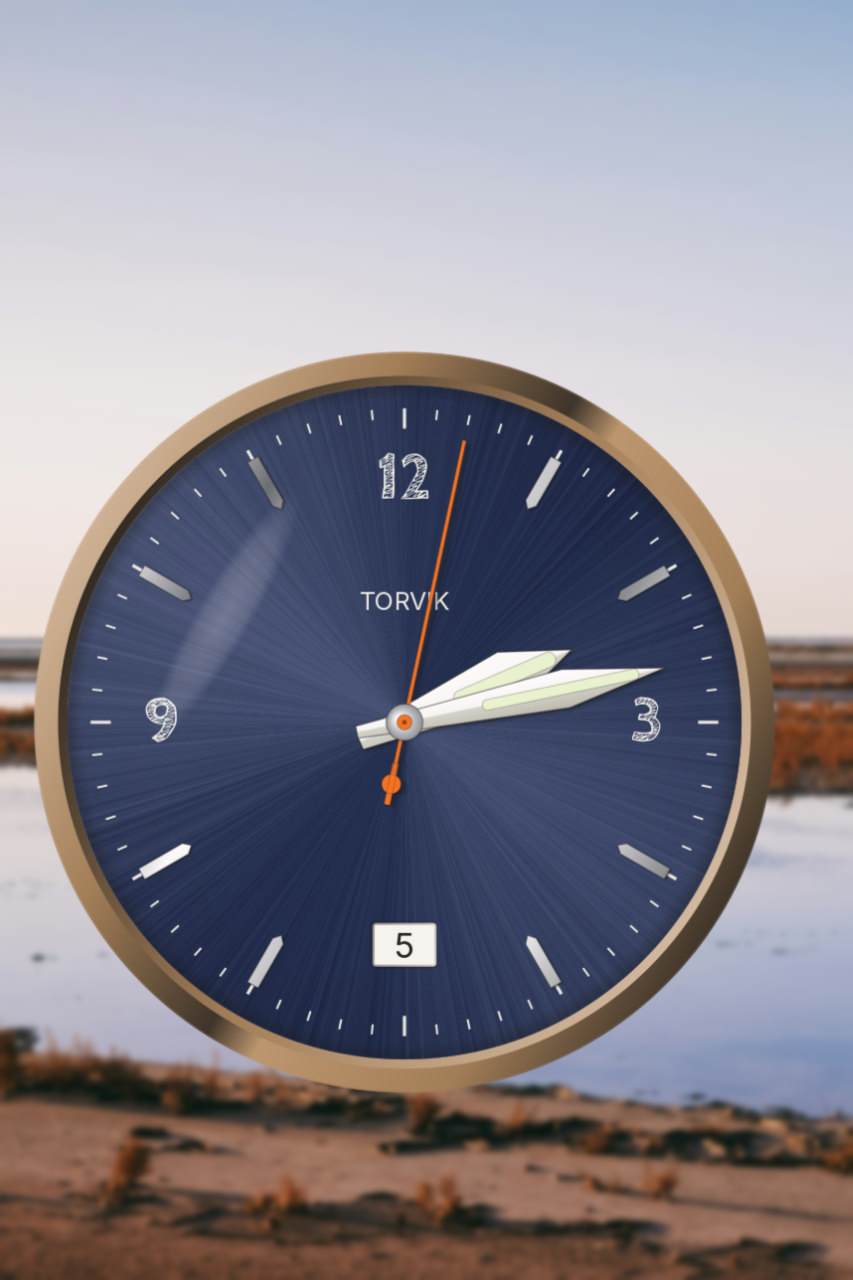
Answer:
2 h 13 min 02 s
